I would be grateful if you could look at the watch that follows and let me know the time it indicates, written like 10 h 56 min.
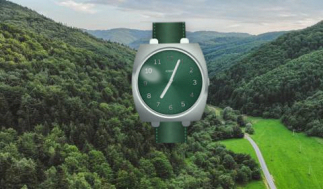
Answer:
7 h 04 min
